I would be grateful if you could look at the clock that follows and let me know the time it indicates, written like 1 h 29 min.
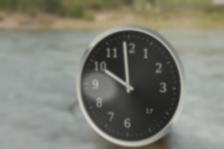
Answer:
9 h 59 min
